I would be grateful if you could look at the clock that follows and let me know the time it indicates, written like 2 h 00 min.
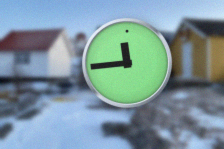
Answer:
11 h 44 min
